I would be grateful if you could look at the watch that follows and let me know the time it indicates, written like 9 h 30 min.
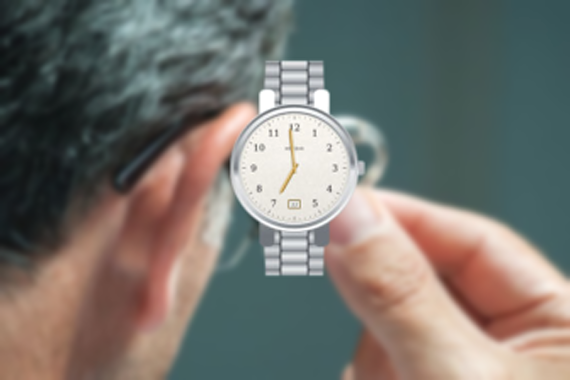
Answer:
6 h 59 min
